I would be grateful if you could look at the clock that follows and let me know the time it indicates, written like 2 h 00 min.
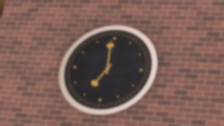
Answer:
6 h 59 min
